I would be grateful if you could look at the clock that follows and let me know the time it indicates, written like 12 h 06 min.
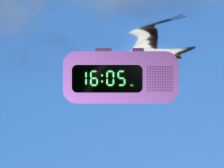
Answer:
16 h 05 min
